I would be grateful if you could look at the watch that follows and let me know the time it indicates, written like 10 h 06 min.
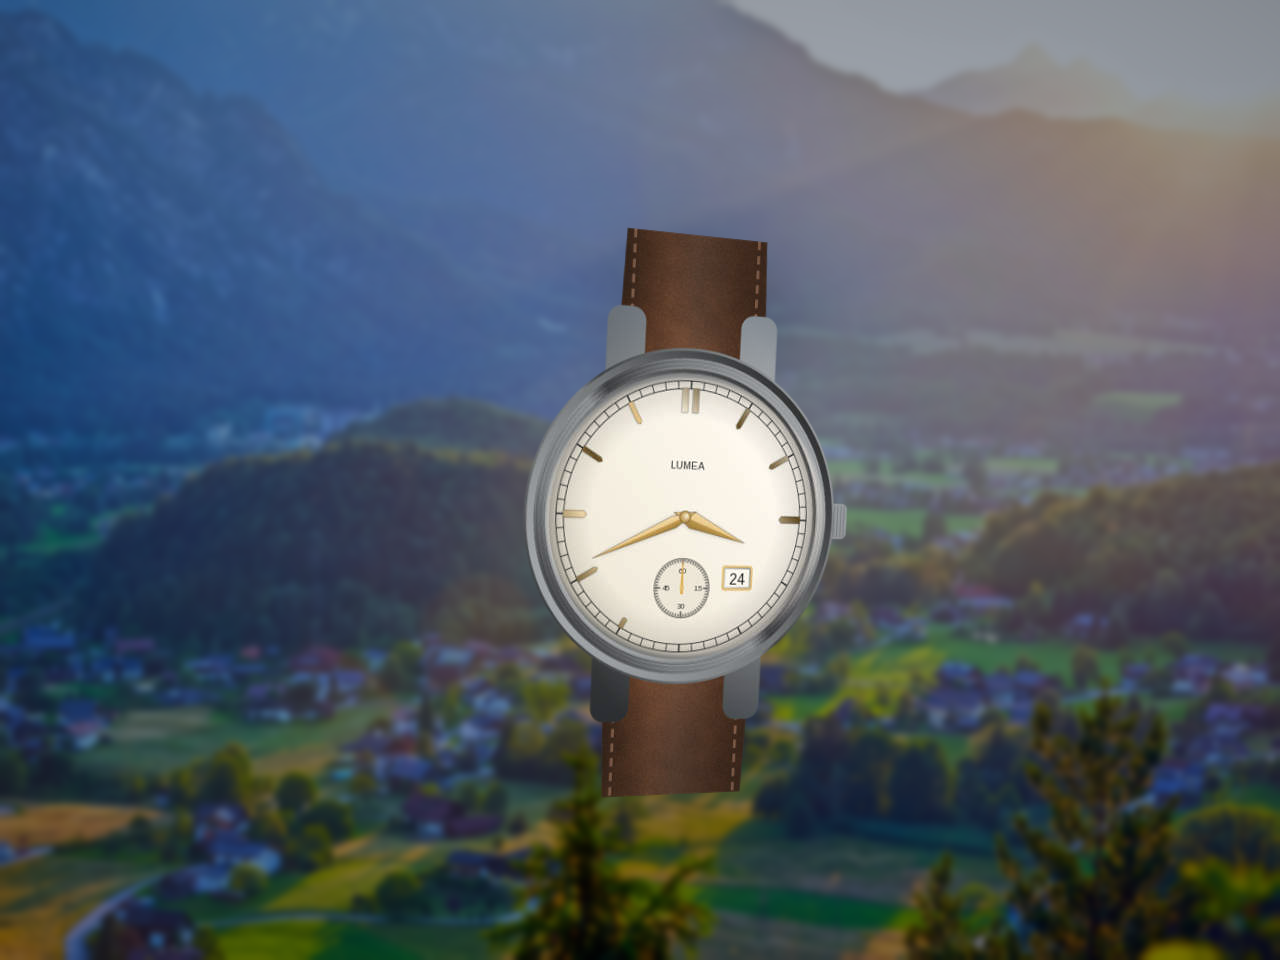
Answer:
3 h 41 min
